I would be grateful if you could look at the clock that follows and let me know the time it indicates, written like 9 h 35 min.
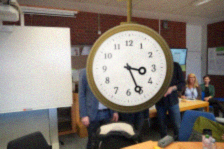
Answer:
3 h 26 min
